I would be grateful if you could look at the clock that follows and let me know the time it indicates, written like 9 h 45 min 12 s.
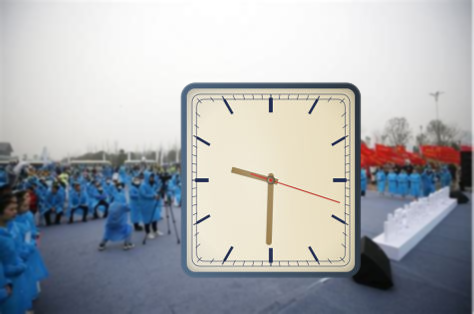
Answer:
9 h 30 min 18 s
